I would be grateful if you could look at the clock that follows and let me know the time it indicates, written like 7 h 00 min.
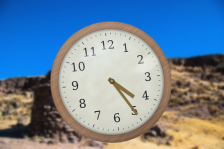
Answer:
4 h 25 min
